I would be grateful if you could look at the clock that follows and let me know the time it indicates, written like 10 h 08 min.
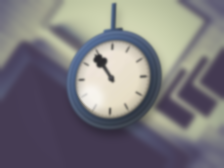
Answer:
10 h 54 min
